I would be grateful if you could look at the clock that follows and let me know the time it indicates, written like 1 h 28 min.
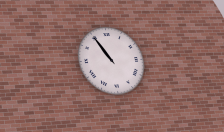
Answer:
10 h 55 min
